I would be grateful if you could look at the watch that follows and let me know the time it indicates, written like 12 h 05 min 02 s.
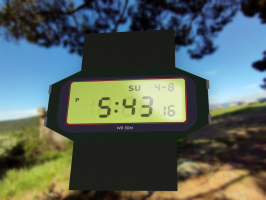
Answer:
5 h 43 min 16 s
